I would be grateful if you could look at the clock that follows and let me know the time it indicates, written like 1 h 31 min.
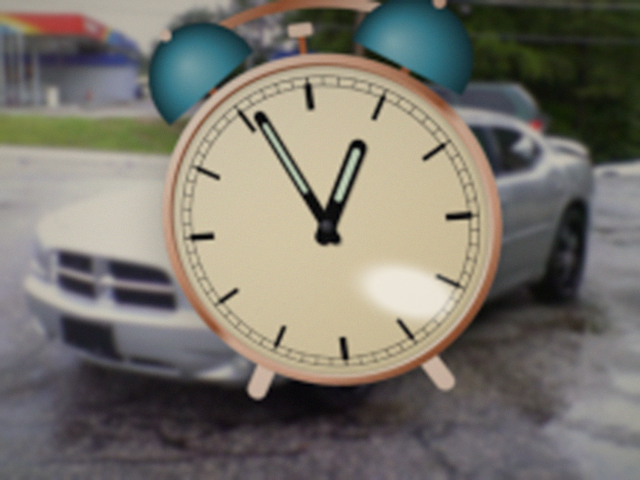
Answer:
12 h 56 min
